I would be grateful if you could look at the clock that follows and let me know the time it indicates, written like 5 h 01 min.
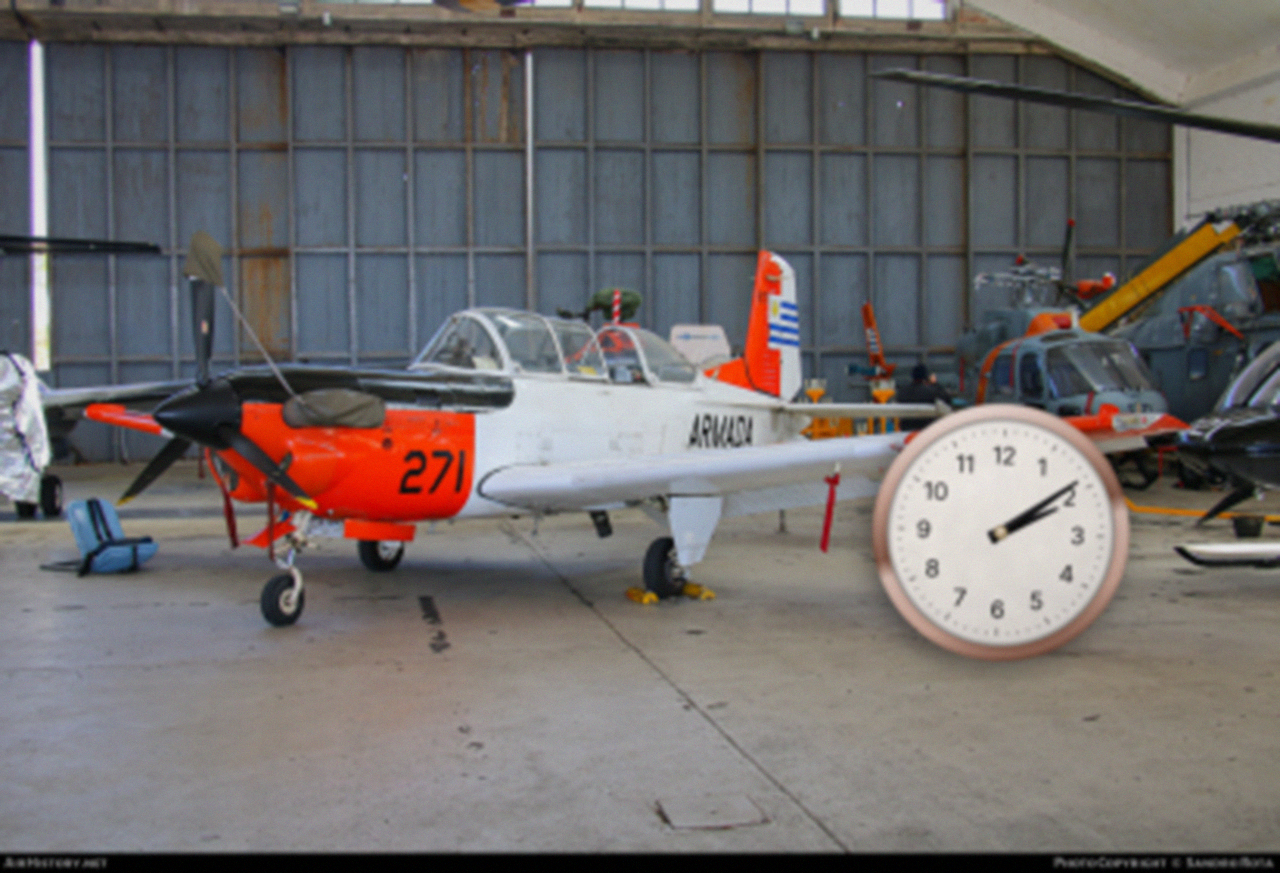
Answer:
2 h 09 min
